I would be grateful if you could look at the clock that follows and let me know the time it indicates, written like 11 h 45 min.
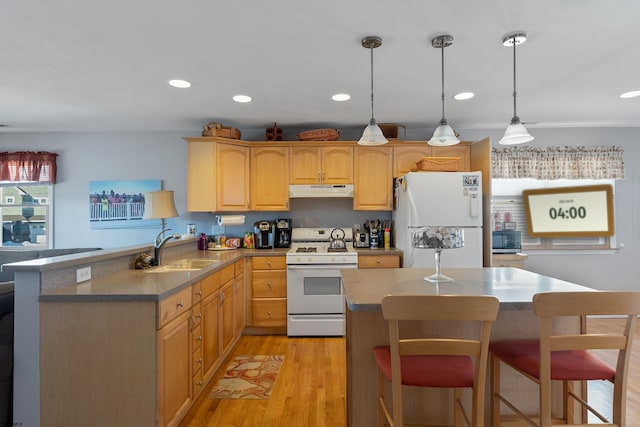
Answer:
4 h 00 min
